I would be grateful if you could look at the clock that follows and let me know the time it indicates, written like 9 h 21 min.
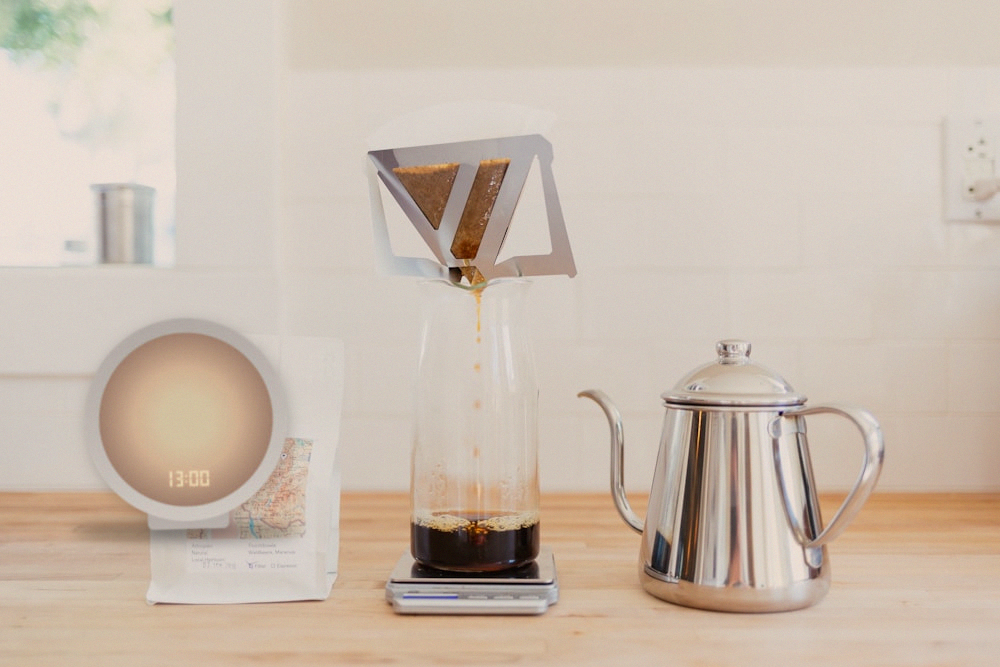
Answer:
13 h 00 min
